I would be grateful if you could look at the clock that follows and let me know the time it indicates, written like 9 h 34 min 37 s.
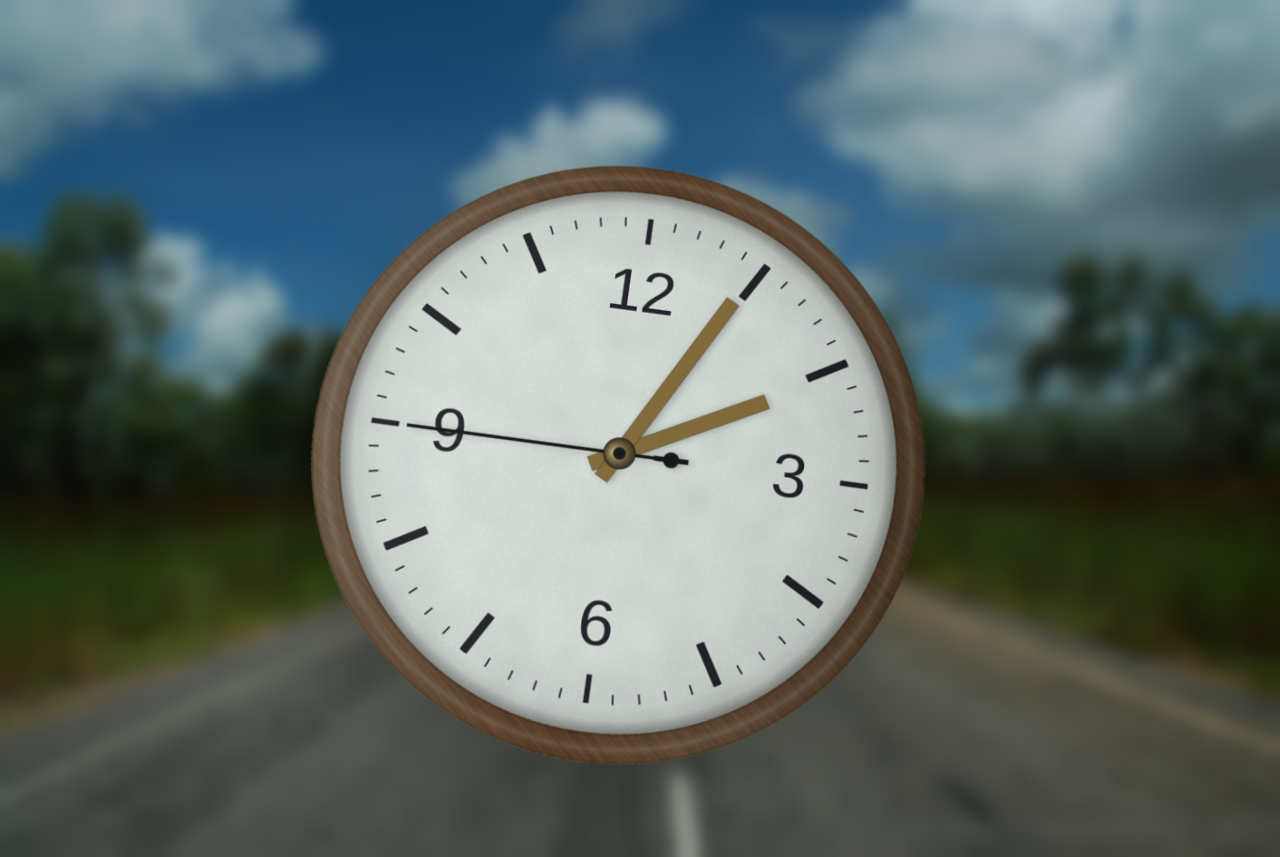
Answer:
2 h 04 min 45 s
